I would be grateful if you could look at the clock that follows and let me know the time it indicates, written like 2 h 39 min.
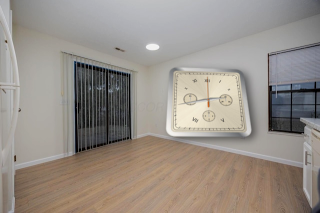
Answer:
2 h 43 min
